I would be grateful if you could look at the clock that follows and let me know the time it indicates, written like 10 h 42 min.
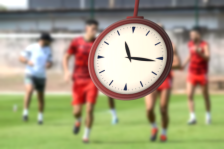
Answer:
11 h 16 min
